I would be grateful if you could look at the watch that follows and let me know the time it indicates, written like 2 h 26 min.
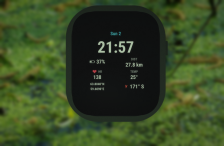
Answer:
21 h 57 min
